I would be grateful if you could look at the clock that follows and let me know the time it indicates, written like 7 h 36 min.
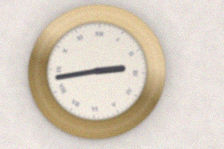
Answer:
2 h 43 min
